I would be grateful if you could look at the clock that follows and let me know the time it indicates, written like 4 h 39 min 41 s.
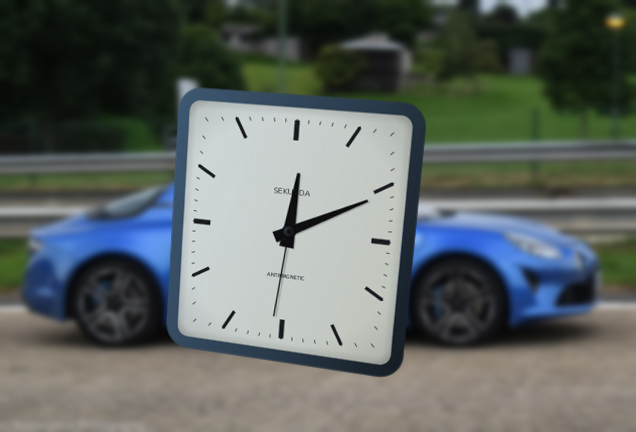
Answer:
12 h 10 min 31 s
